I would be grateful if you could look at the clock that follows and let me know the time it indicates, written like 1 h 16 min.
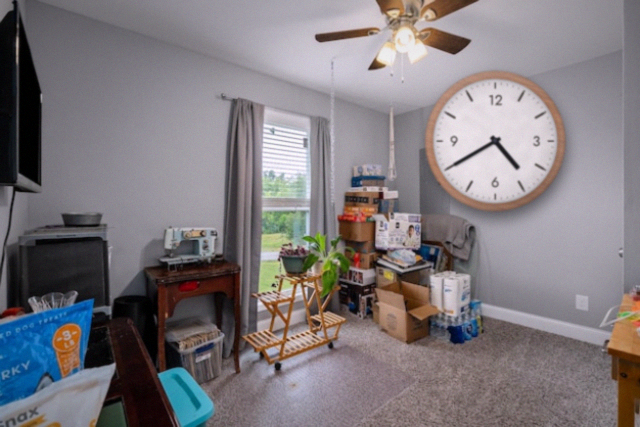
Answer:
4 h 40 min
